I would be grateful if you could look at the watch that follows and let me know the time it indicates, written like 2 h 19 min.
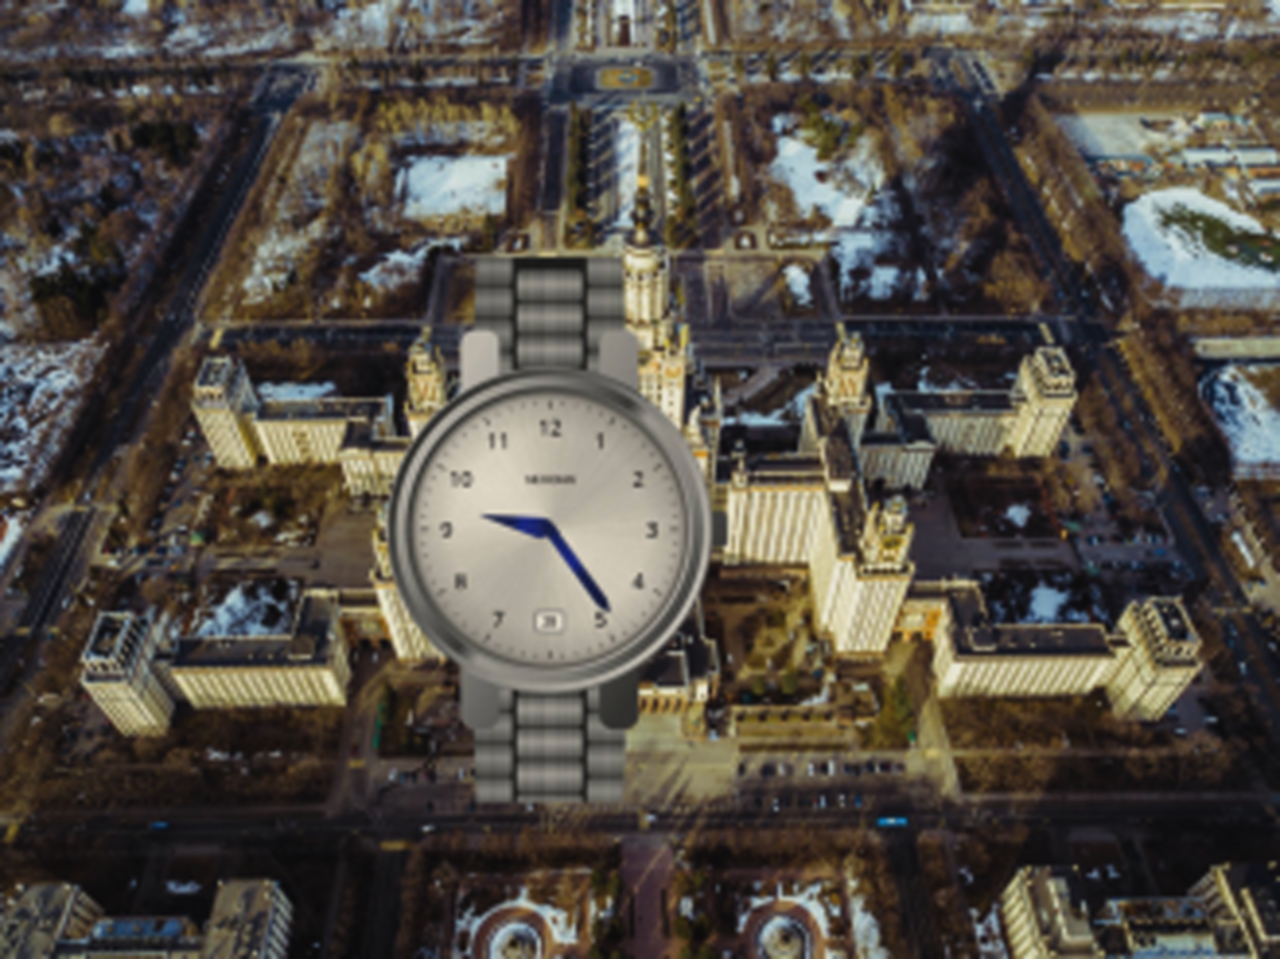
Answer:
9 h 24 min
